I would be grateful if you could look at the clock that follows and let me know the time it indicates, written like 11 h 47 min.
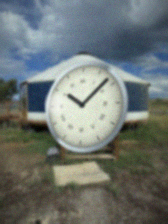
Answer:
10 h 08 min
